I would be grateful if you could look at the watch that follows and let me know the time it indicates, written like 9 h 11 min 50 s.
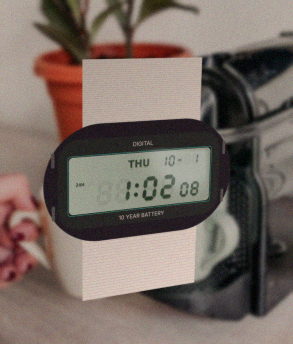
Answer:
1 h 02 min 08 s
